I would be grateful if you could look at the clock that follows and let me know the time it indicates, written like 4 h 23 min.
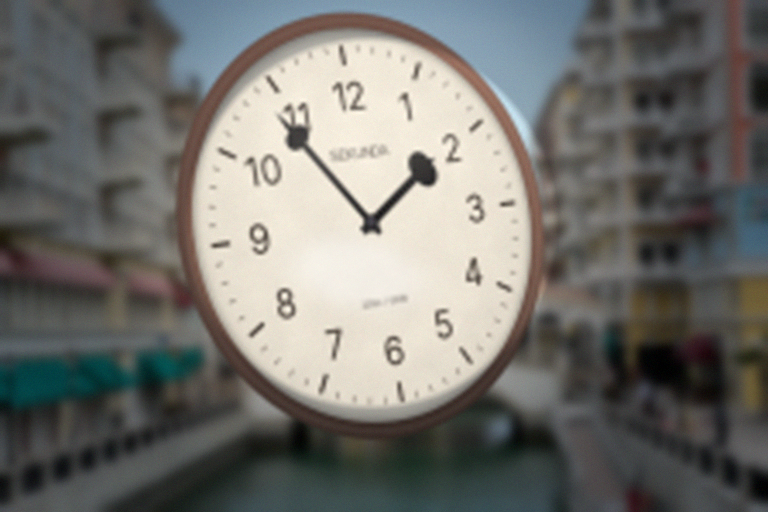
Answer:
1 h 54 min
